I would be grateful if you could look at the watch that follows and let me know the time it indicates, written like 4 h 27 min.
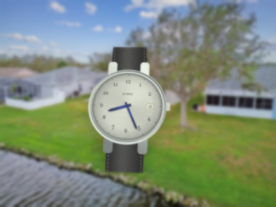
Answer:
8 h 26 min
